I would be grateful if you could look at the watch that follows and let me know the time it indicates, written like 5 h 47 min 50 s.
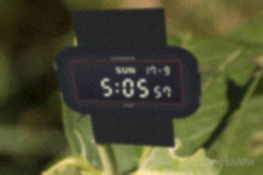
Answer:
5 h 05 min 57 s
